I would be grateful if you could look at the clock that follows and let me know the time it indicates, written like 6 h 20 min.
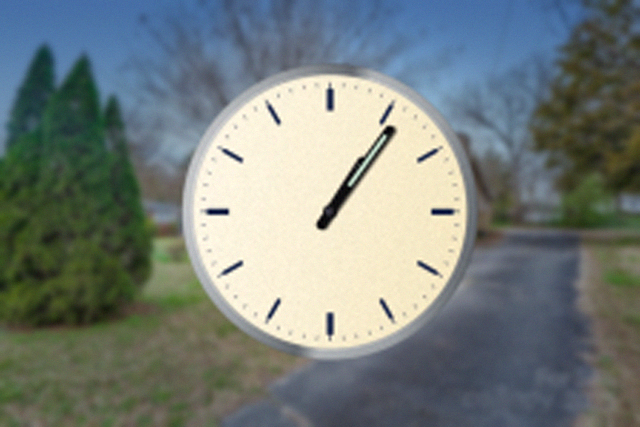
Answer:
1 h 06 min
